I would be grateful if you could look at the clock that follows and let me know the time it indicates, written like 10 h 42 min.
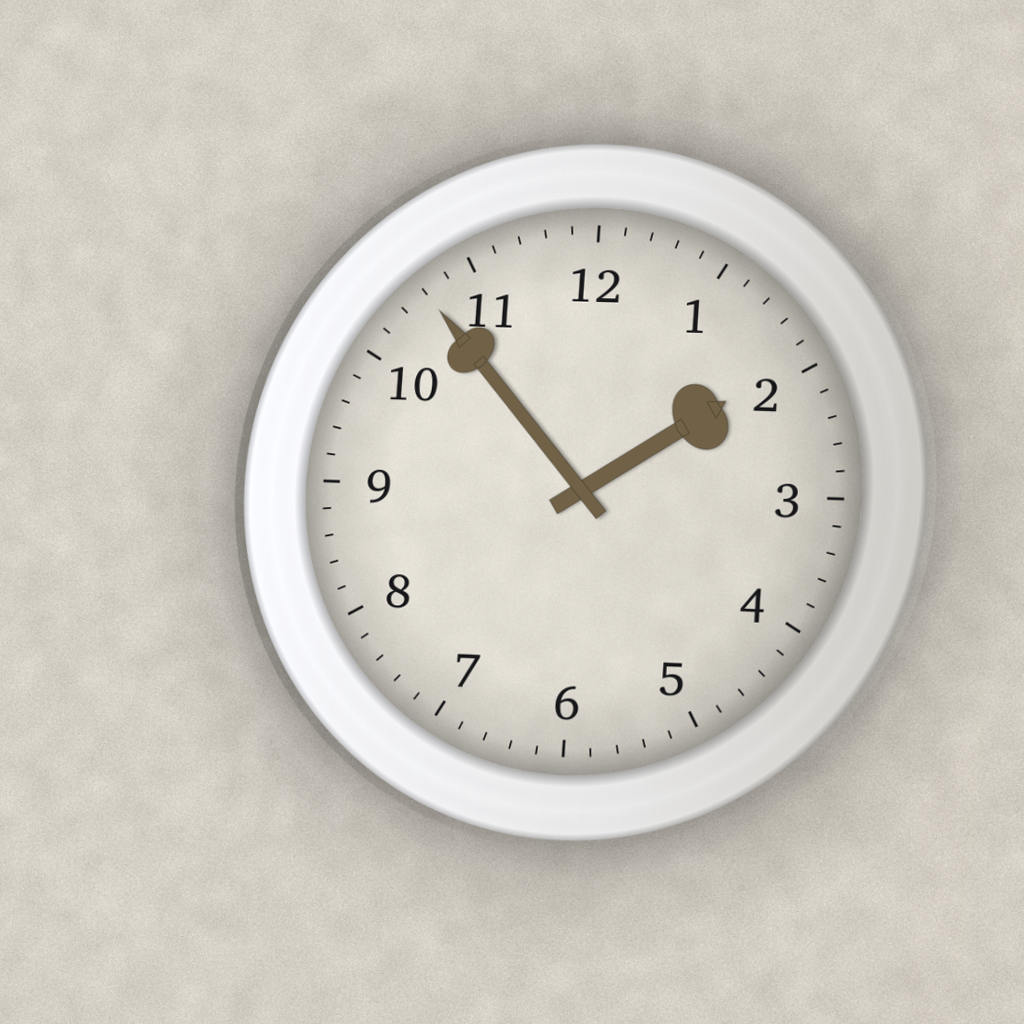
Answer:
1 h 53 min
